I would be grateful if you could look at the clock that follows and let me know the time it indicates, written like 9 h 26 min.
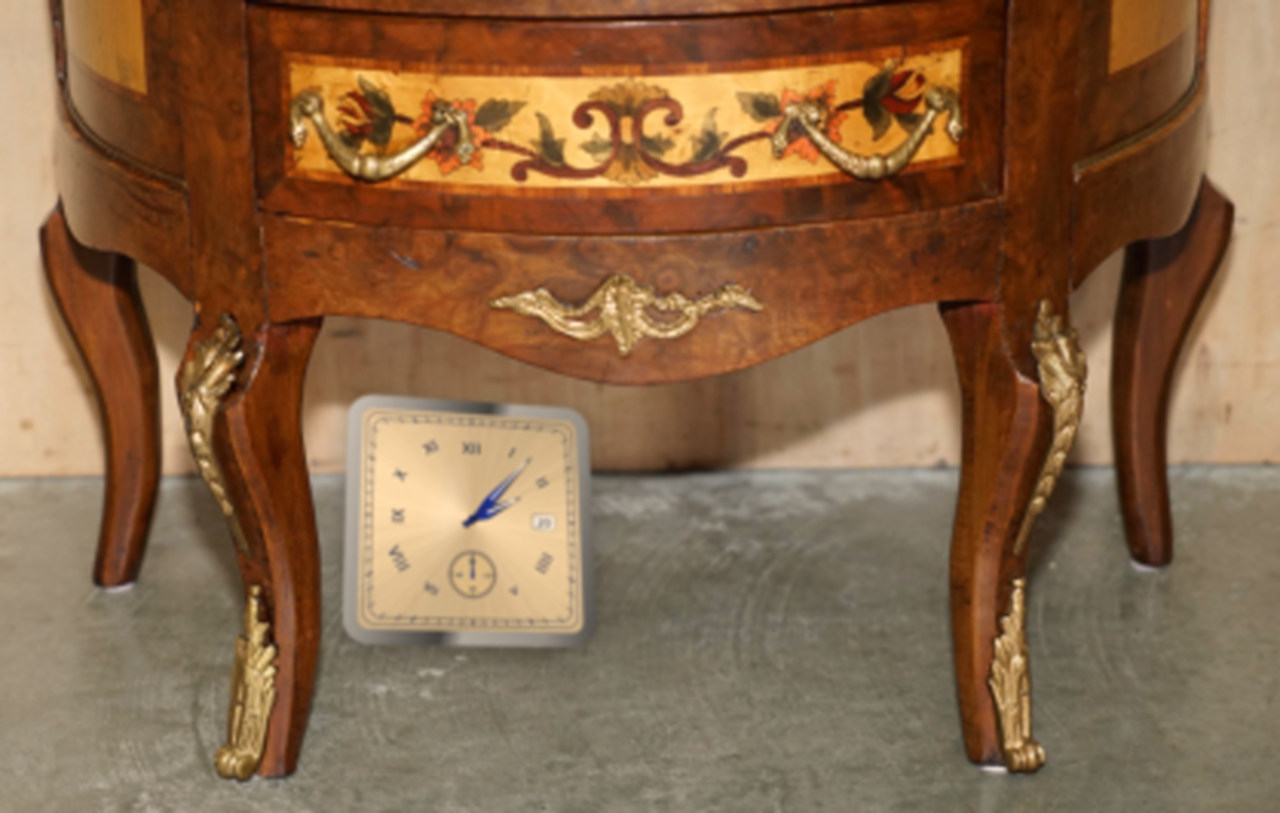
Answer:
2 h 07 min
